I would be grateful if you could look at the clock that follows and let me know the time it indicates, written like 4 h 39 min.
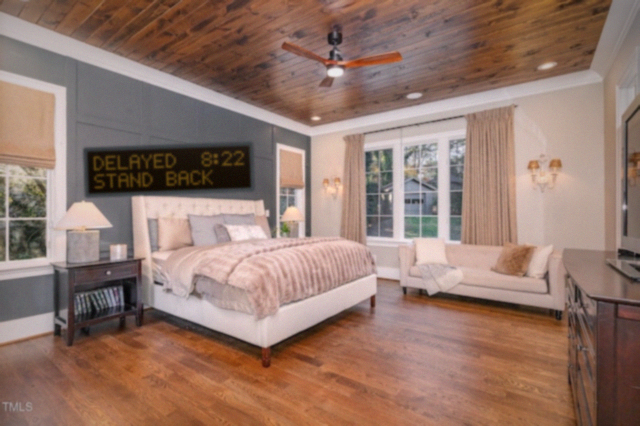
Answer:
8 h 22 min
